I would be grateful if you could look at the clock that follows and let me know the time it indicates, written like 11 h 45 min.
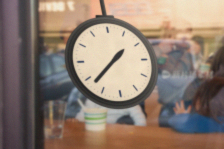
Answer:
1 h 38 min
